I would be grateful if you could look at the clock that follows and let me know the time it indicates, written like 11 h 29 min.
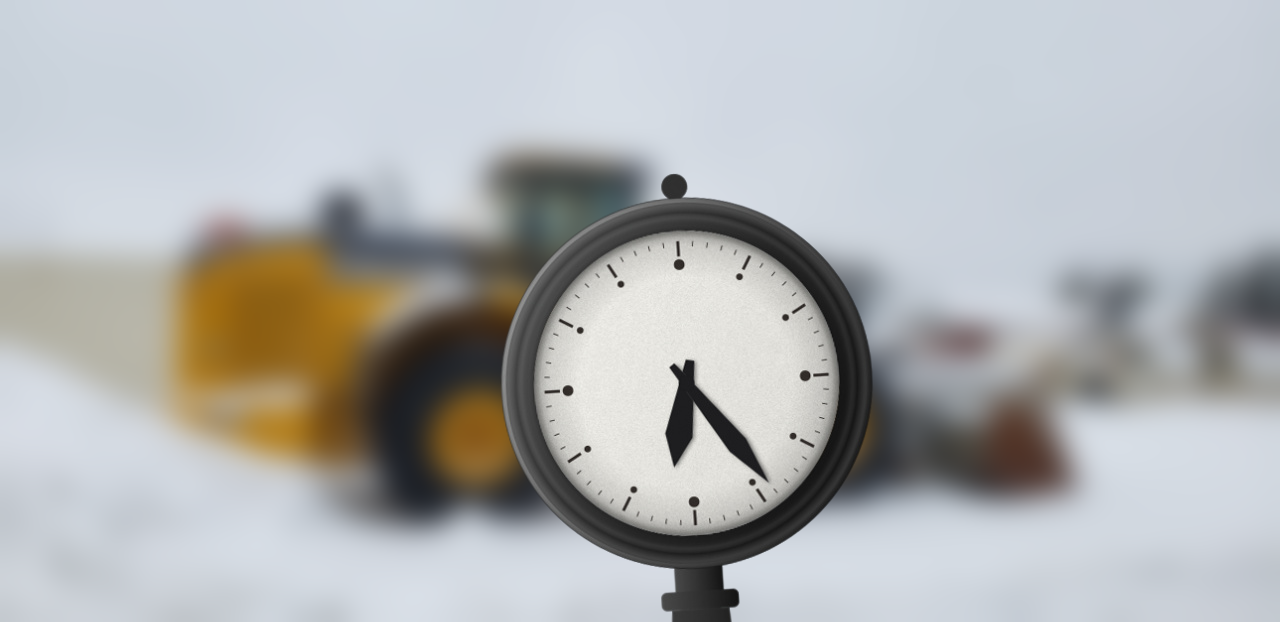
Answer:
6 h 24 min
